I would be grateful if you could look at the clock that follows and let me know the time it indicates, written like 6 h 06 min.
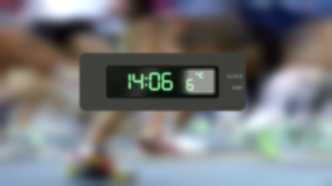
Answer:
14 h 06 min
